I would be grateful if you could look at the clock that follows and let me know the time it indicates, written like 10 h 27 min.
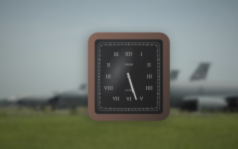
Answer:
5 h 27 min
